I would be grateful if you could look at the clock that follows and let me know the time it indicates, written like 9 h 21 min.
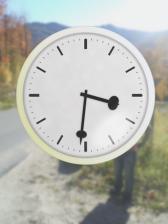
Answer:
3 h 31 min
